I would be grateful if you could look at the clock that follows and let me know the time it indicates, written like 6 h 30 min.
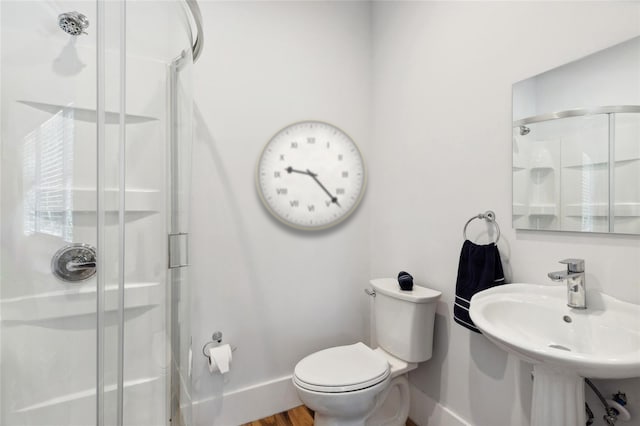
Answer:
9 h 23 min
